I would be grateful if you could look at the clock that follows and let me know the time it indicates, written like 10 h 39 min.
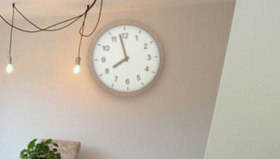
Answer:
7 h 58 min
